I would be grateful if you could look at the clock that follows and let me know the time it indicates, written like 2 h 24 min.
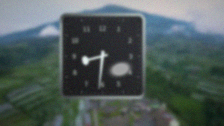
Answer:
8 h 31 min
